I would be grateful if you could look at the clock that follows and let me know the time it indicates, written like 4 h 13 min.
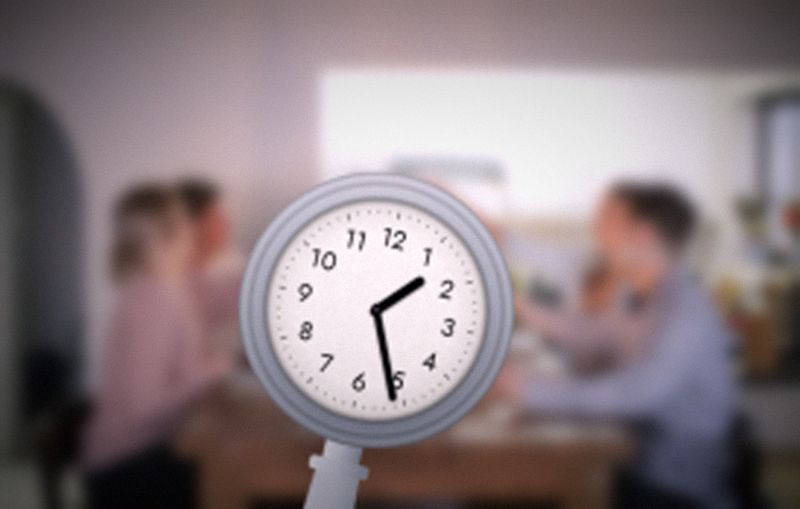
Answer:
1 h 26 min
